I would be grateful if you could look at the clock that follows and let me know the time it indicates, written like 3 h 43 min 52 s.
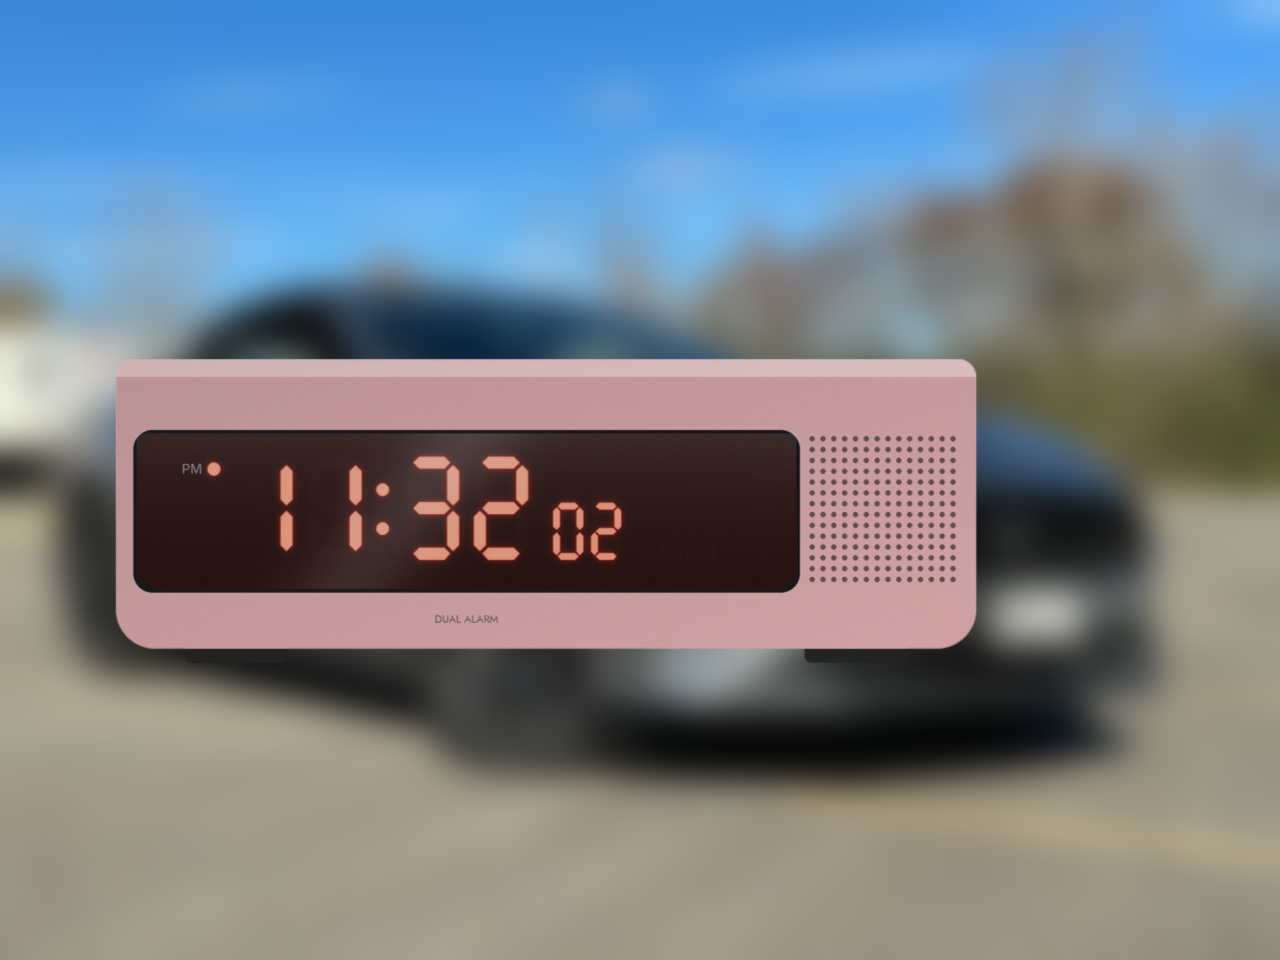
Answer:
11 h 32 min 02 s
